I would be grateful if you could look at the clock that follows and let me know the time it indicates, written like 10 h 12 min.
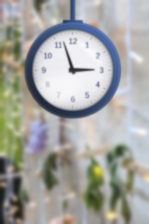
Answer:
2 h 57 min
